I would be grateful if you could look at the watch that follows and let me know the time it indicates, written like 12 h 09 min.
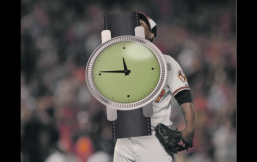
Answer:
11 h 46 min
